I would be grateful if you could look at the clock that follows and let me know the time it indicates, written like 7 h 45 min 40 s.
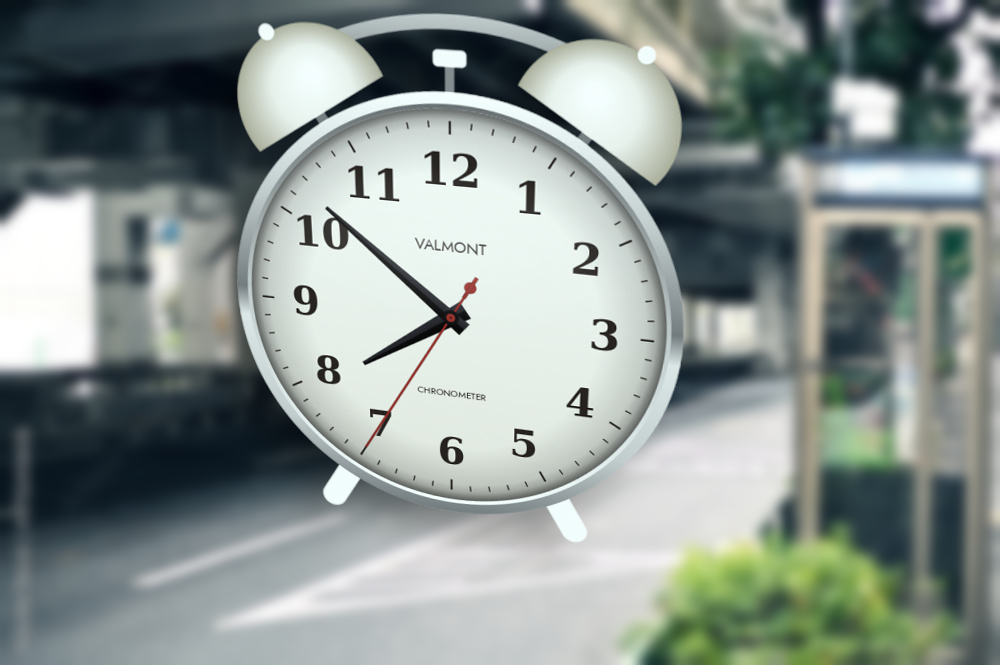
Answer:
7 h 51 min 35 s
